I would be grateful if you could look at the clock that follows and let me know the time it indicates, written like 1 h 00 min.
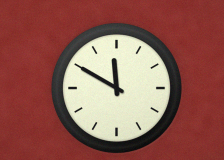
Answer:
11 h 50 min
